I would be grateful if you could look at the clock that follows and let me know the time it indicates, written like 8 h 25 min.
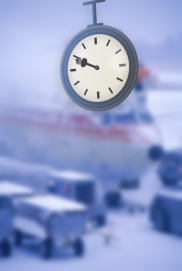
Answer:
9 h 49 min
